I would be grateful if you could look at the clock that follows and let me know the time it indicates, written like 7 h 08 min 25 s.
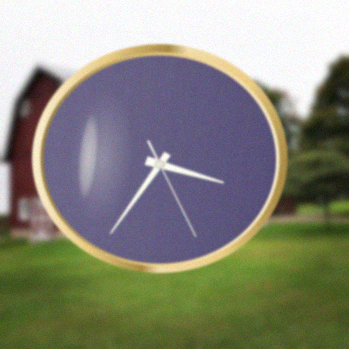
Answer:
3 h 35 min 26 s
